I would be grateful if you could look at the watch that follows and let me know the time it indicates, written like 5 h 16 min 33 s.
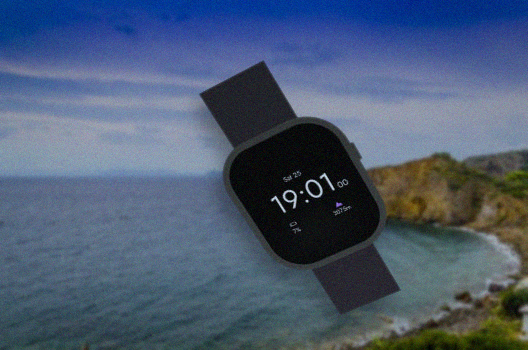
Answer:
19 h 01 min 00 s
